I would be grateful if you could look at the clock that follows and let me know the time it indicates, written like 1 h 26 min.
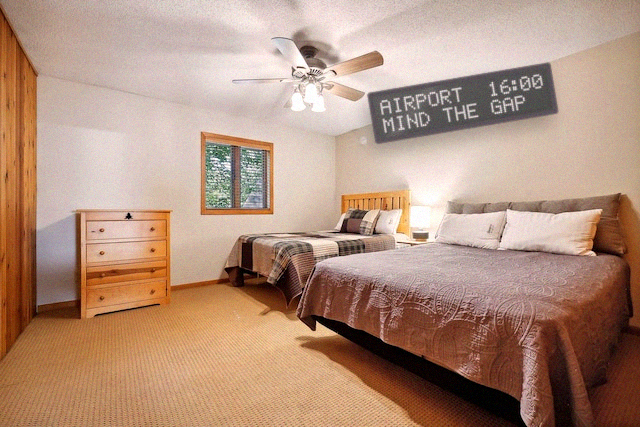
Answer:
16 h 00 min
